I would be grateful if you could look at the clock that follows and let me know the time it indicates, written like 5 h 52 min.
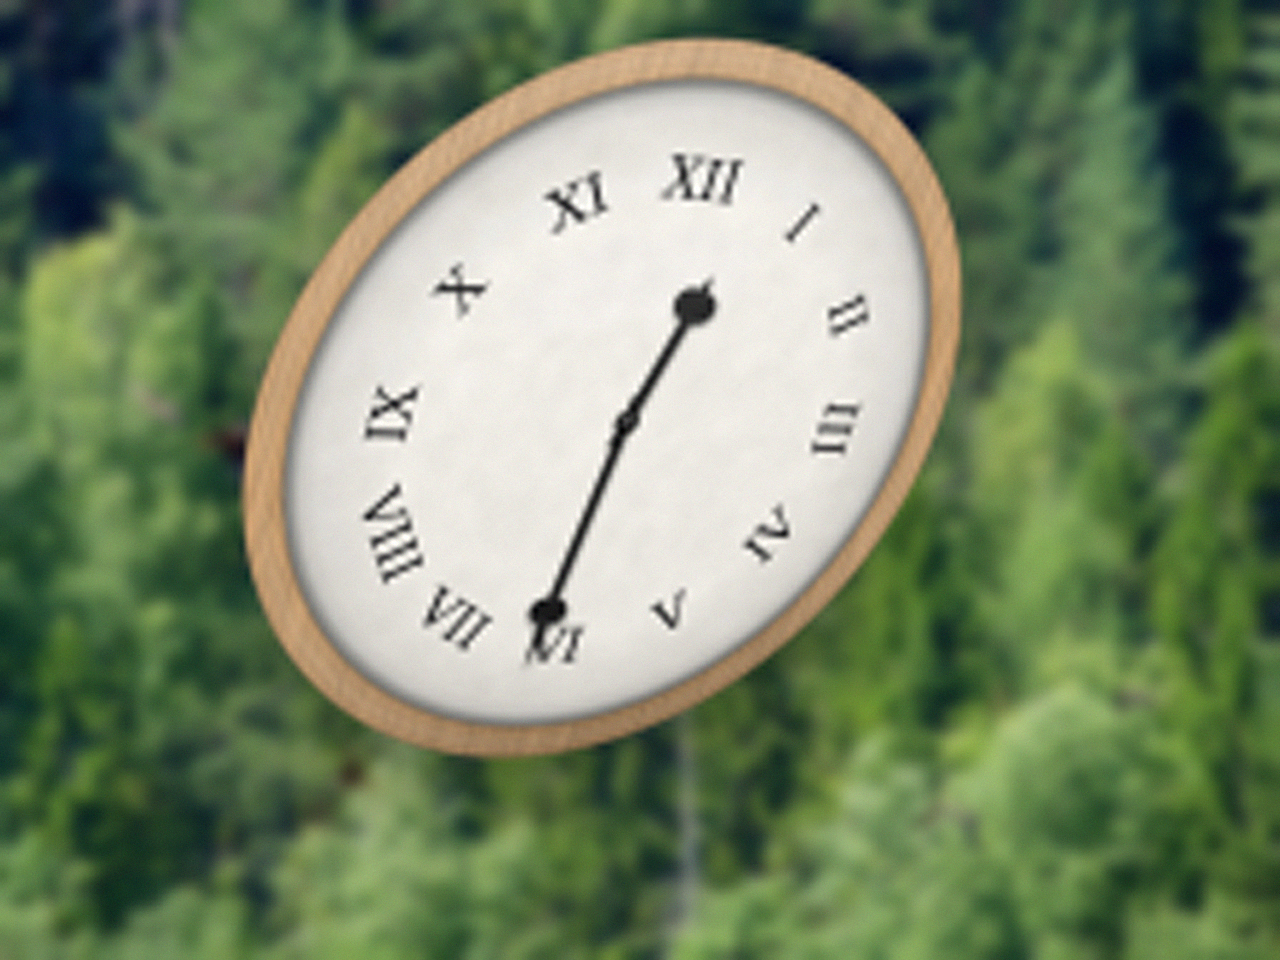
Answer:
12 h 31 min
